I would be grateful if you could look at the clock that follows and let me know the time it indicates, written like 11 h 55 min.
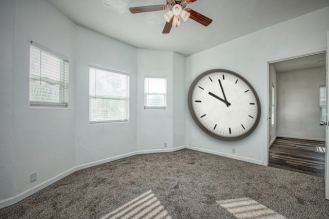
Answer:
9 h 58 min
